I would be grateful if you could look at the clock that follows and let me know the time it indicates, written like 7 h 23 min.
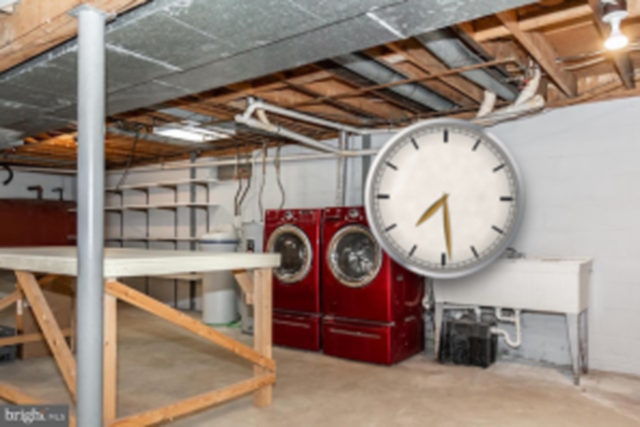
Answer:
7 h 29 min
